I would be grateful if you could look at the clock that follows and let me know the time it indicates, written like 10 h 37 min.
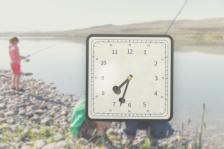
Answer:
7 h 33 min
